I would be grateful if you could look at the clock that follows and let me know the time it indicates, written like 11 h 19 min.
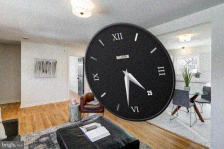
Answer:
4 h 32 min
